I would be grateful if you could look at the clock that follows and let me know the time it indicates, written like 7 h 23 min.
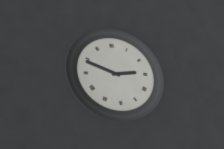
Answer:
2 h 49 min
